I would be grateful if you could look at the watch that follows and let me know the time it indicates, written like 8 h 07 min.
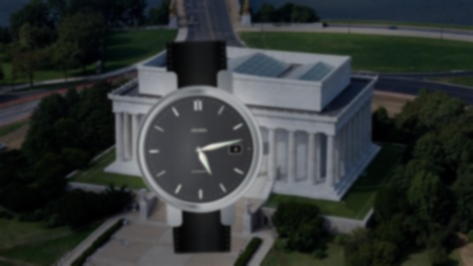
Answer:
5 h 13 min
